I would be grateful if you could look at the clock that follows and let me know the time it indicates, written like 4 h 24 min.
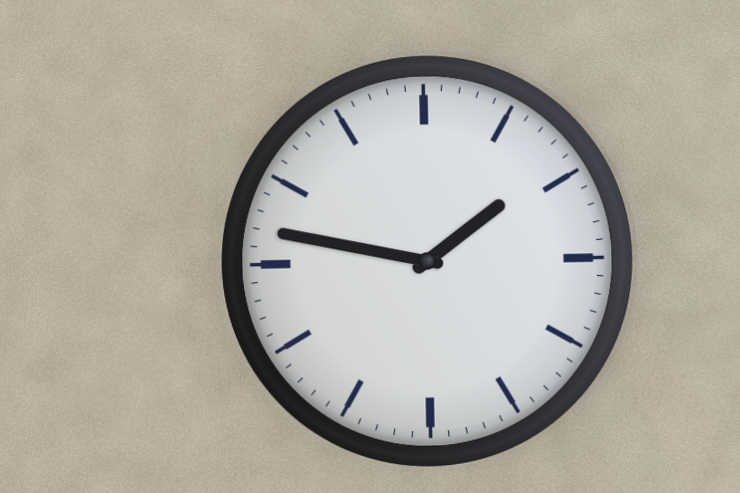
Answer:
1 h 47 min
